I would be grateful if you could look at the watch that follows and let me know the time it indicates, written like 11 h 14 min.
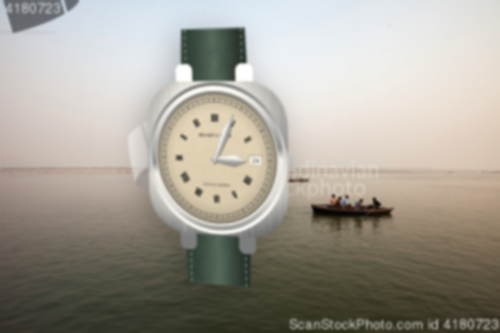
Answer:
3 h 04 min
